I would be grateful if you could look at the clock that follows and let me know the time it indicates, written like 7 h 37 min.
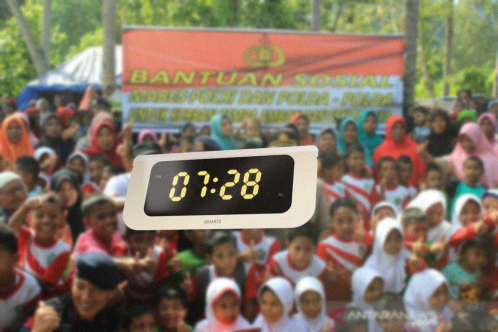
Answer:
7 h 28 min
